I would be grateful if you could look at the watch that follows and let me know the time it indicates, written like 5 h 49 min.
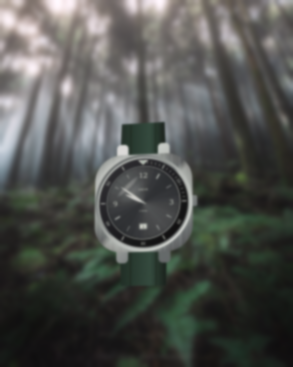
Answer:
9 h 51 min
